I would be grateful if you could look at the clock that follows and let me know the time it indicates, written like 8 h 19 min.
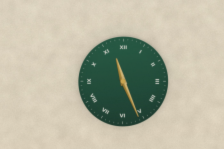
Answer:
11 h 26 min
